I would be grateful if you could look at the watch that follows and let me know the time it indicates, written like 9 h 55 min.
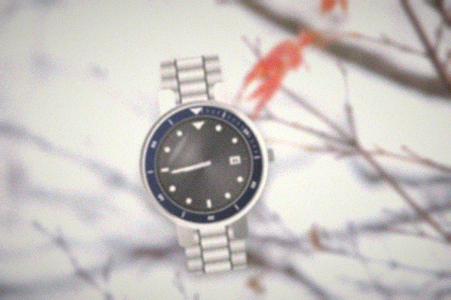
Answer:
8 h 44 min
